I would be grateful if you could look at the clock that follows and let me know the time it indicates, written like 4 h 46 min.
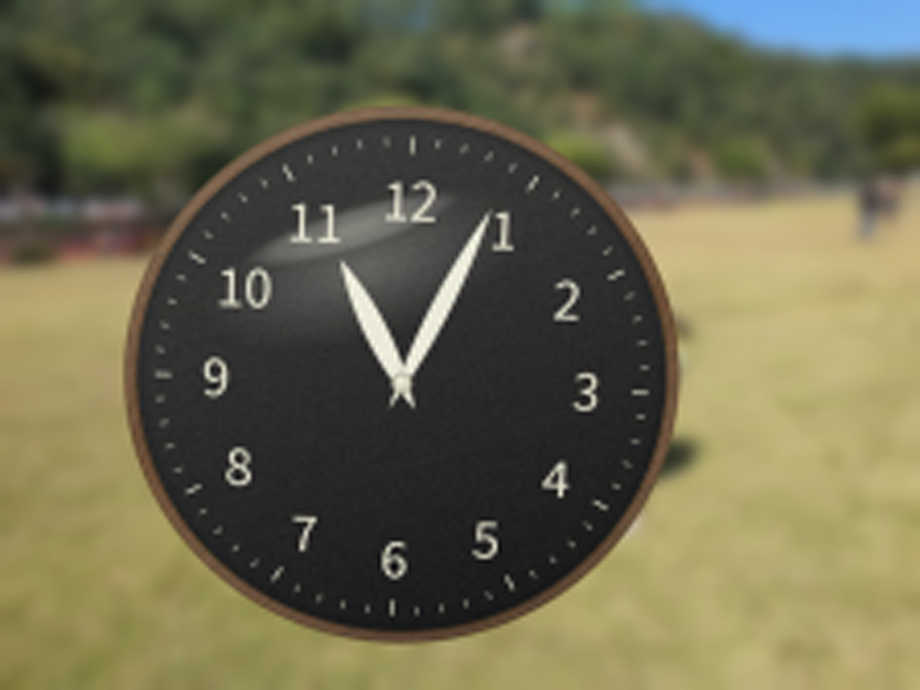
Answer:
11 h 04 min
